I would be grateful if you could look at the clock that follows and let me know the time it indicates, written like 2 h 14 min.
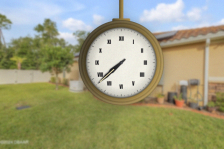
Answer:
7 h 38 min
